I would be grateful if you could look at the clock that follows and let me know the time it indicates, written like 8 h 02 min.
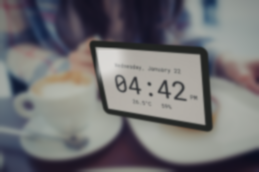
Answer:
4 h 42 min
